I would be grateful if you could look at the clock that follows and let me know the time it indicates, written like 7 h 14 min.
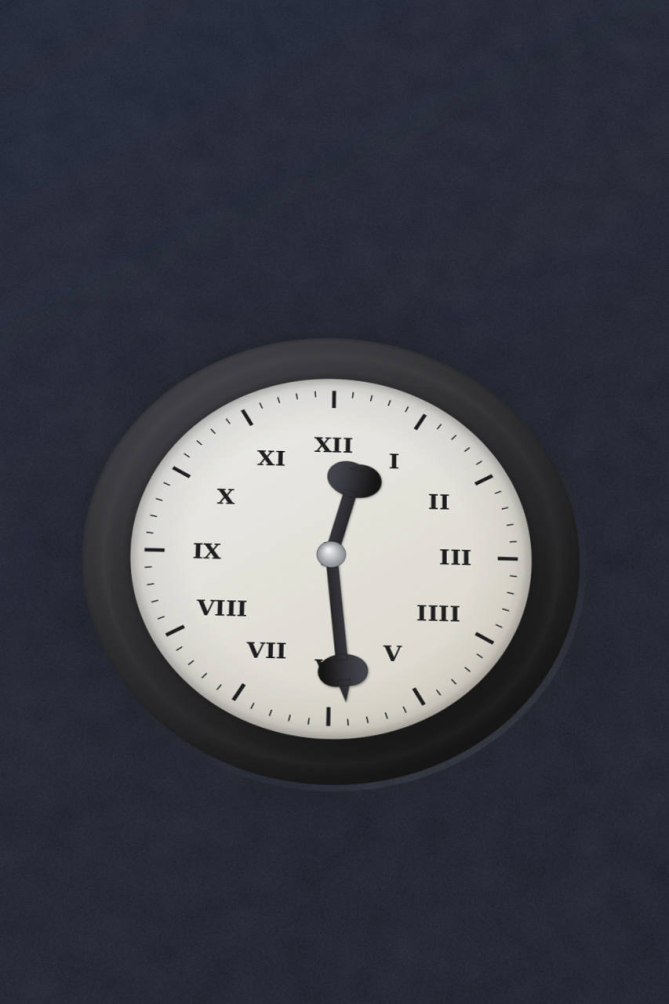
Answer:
12 h 29 min
